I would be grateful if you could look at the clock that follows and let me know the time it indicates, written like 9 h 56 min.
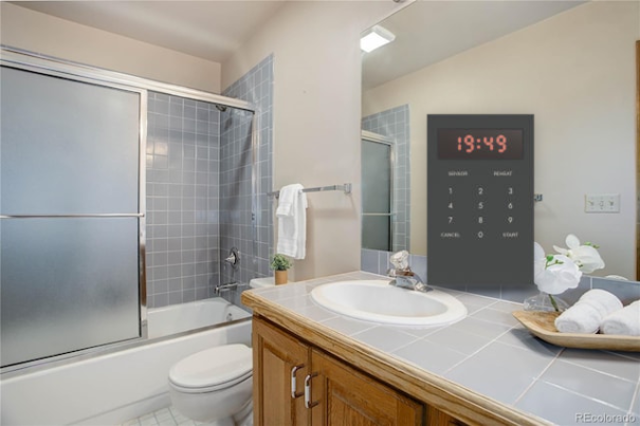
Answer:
19 h 49 min
